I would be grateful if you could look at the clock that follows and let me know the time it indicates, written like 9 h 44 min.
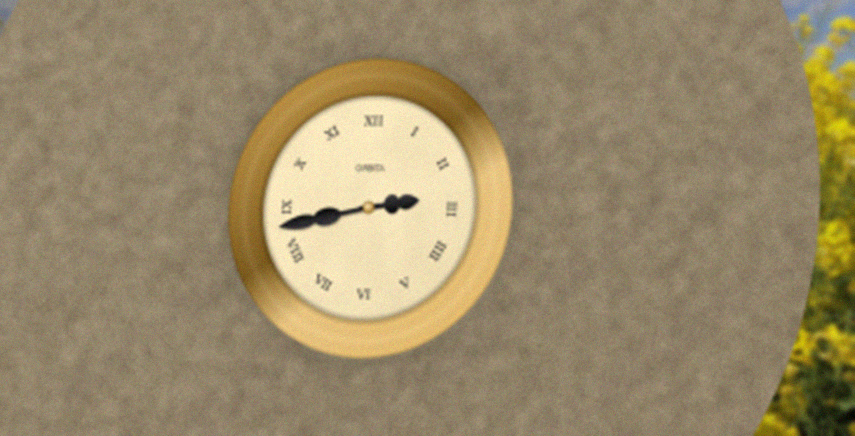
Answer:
2 h 43 min
